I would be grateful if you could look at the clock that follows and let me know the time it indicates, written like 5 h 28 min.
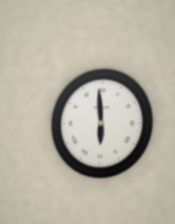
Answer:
5 h 59 min
